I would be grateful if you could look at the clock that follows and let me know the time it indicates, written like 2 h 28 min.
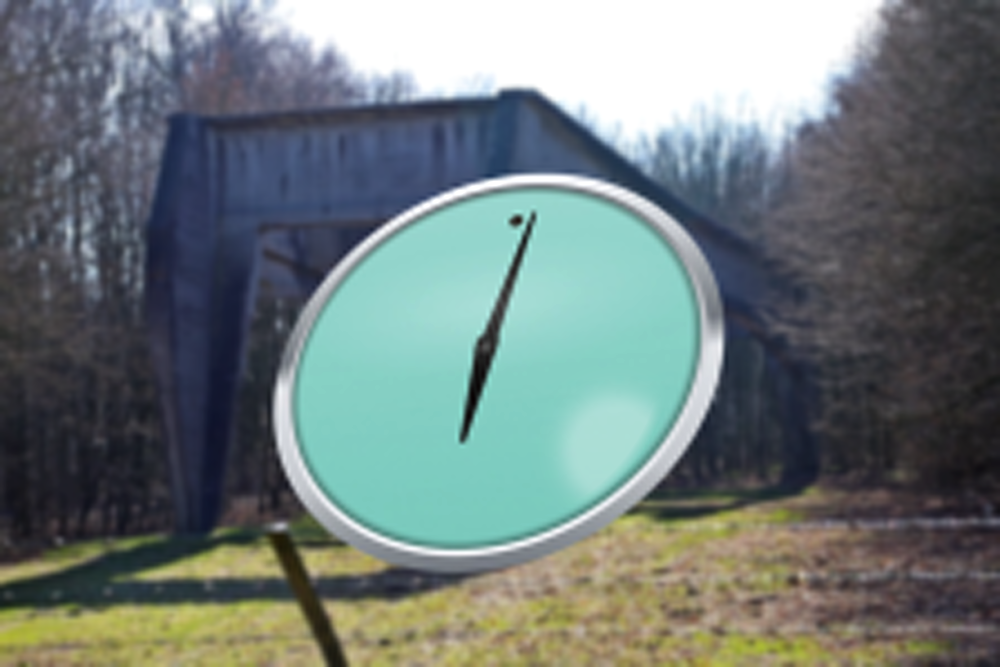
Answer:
6 h 01 min
